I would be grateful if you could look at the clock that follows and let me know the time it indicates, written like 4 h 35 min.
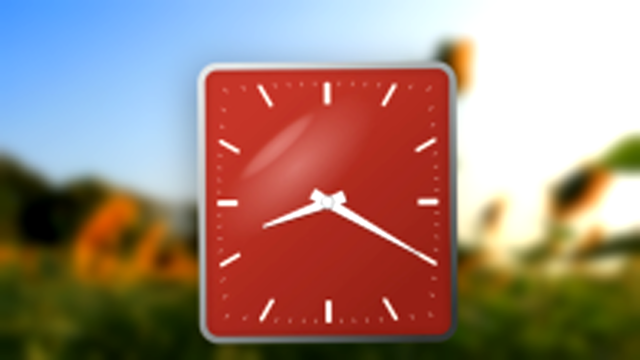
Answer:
8 h 20 min
